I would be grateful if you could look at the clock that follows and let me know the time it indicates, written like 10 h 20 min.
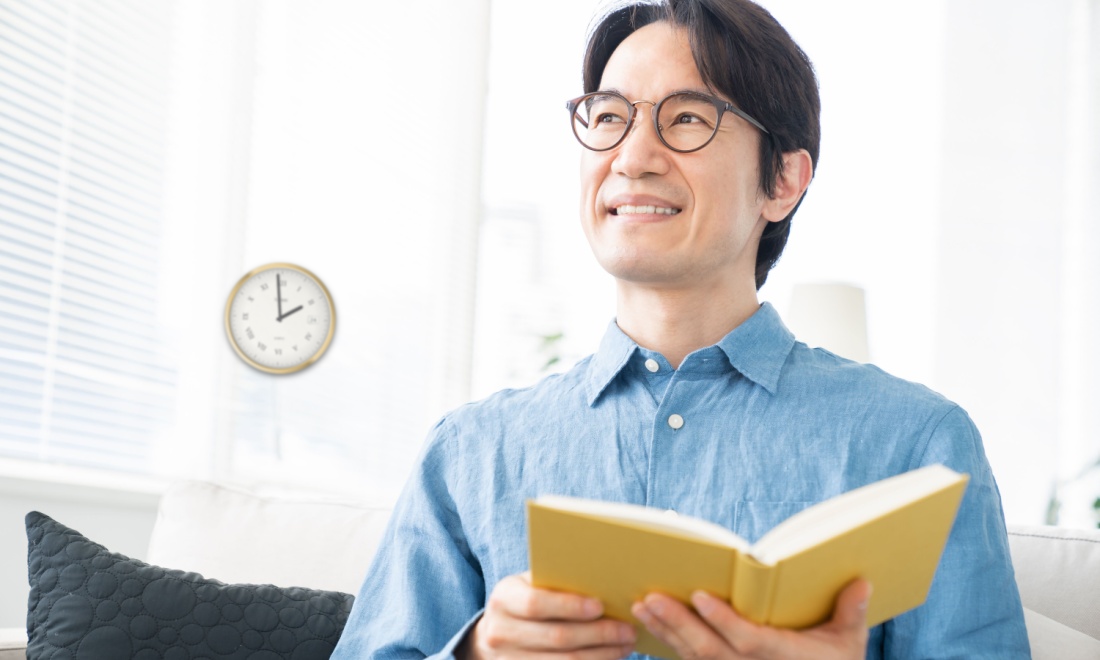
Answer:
1 h 59 min
